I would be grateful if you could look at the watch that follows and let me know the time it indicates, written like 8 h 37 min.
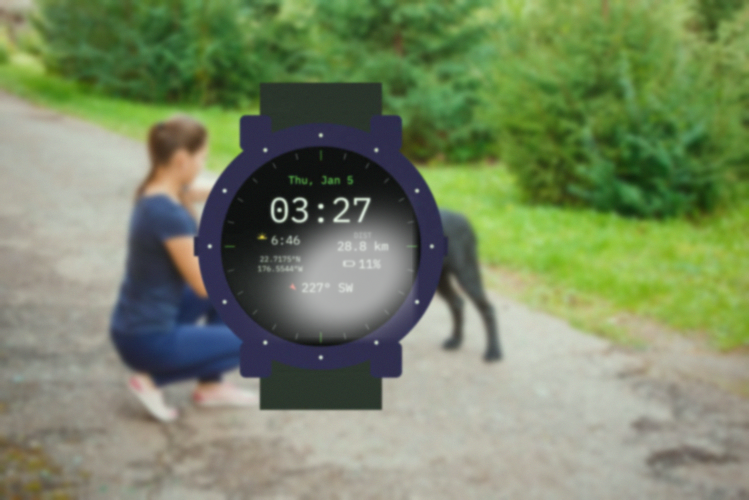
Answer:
3 h 27 min
